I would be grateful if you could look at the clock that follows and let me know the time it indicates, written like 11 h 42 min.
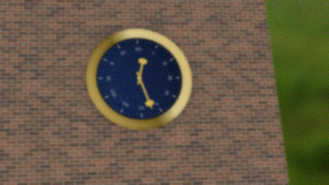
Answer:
12 h 27 min
